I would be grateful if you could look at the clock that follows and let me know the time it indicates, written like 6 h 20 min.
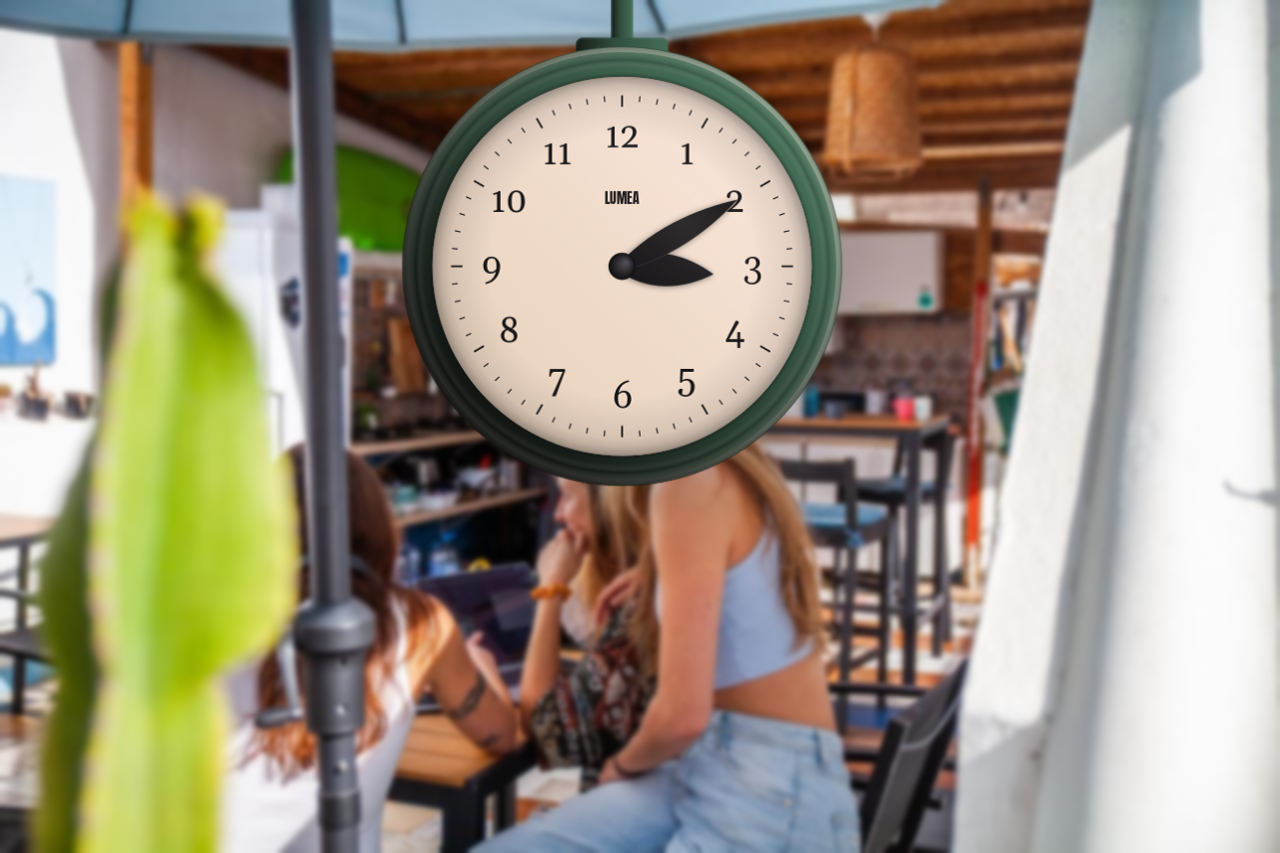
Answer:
3 h 10 min
